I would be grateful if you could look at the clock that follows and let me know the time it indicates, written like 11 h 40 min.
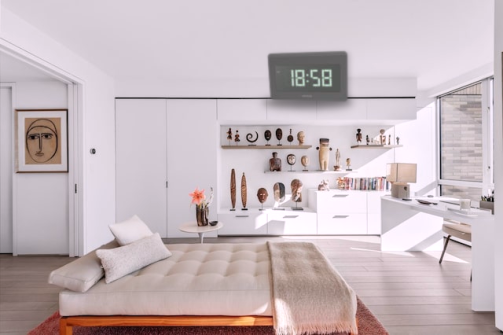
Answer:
18 h 58 min
